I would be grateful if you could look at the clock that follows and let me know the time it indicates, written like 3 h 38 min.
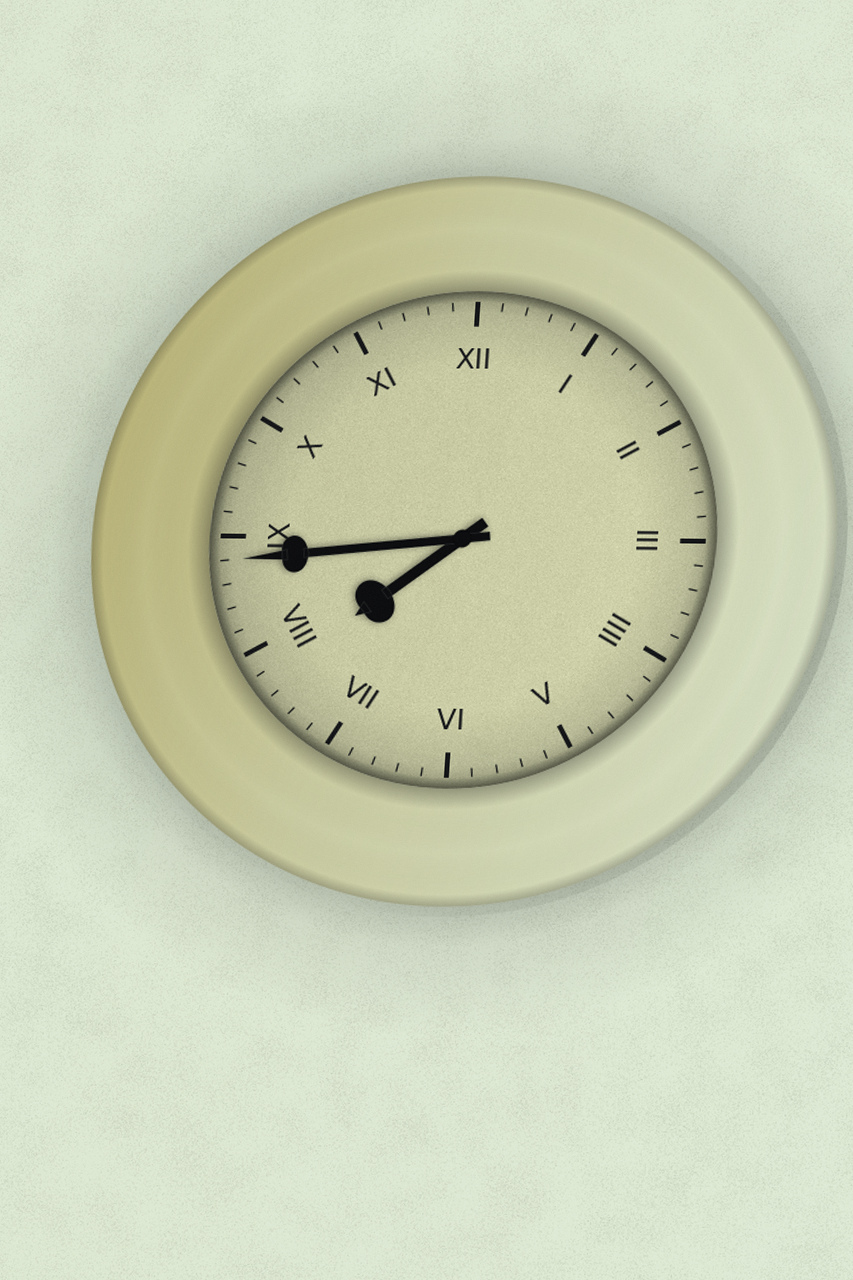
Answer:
7 h 44 min
